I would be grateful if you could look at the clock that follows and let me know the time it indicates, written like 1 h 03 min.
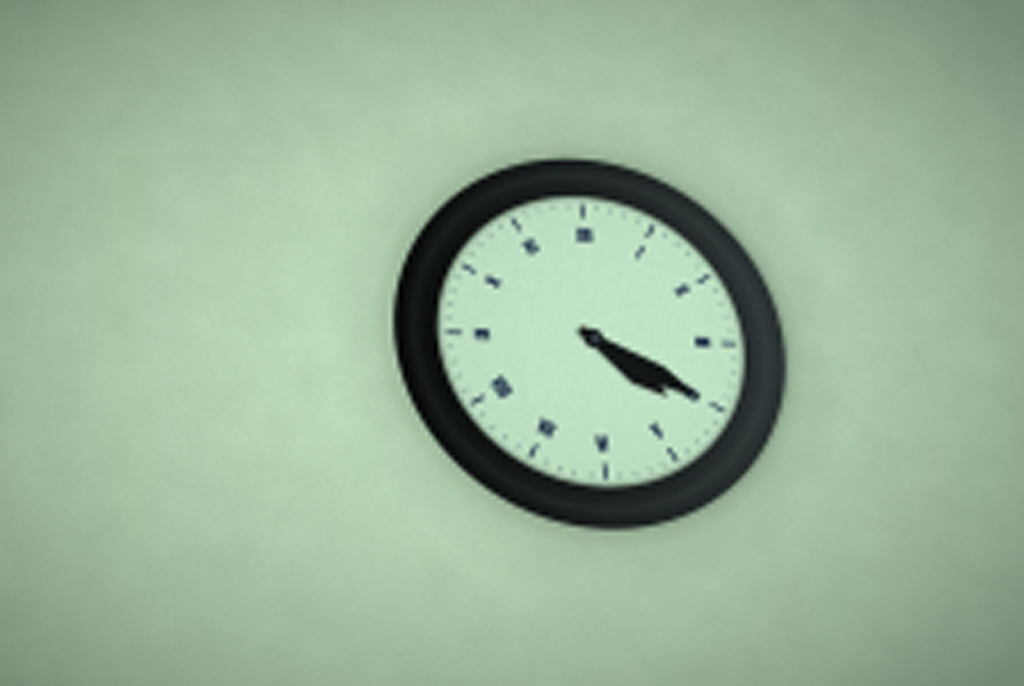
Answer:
4 h 20 min
